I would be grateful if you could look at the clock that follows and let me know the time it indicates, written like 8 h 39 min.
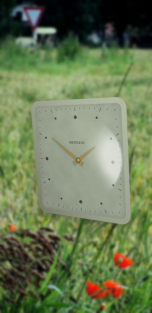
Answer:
1 h 51 min
